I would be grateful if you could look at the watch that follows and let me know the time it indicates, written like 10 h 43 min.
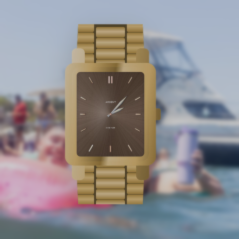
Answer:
2 h 07 min
